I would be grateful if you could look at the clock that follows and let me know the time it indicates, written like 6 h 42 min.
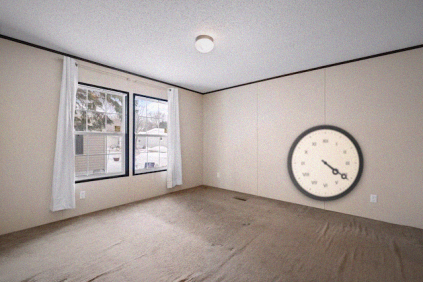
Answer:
4 h 21 min
